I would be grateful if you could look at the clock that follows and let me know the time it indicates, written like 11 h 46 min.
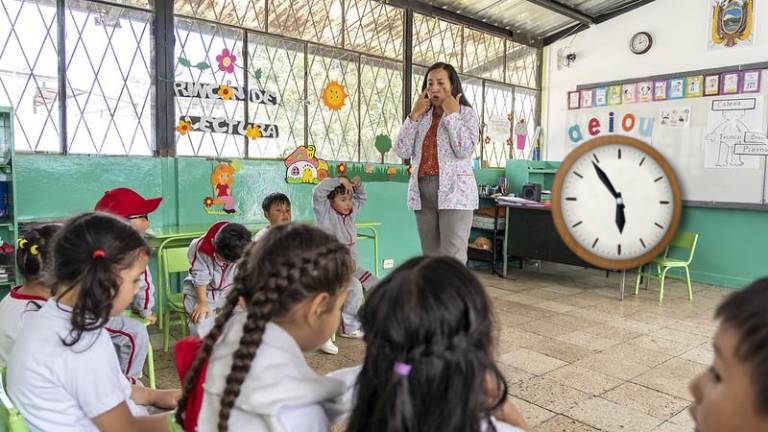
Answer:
5 h 54 min
